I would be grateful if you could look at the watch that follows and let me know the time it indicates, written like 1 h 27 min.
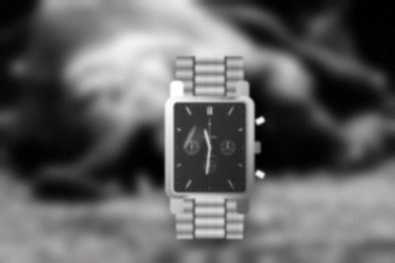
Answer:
11 h 31 min
